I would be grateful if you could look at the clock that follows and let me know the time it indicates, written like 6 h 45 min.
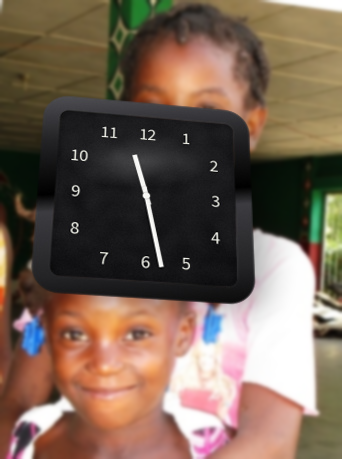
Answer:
11 h 28 min
